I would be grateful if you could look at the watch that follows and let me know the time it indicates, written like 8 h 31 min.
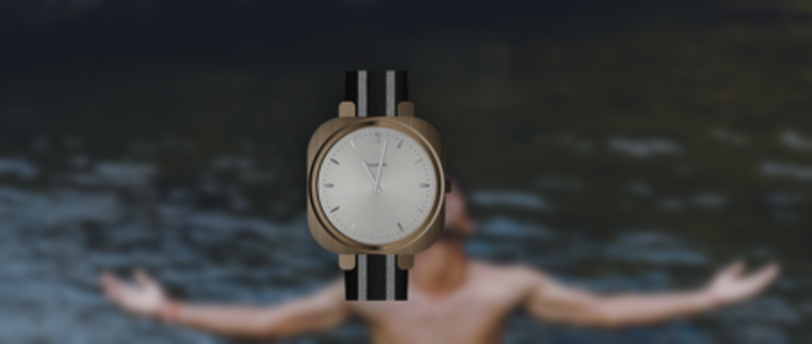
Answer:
11 h 02 min
